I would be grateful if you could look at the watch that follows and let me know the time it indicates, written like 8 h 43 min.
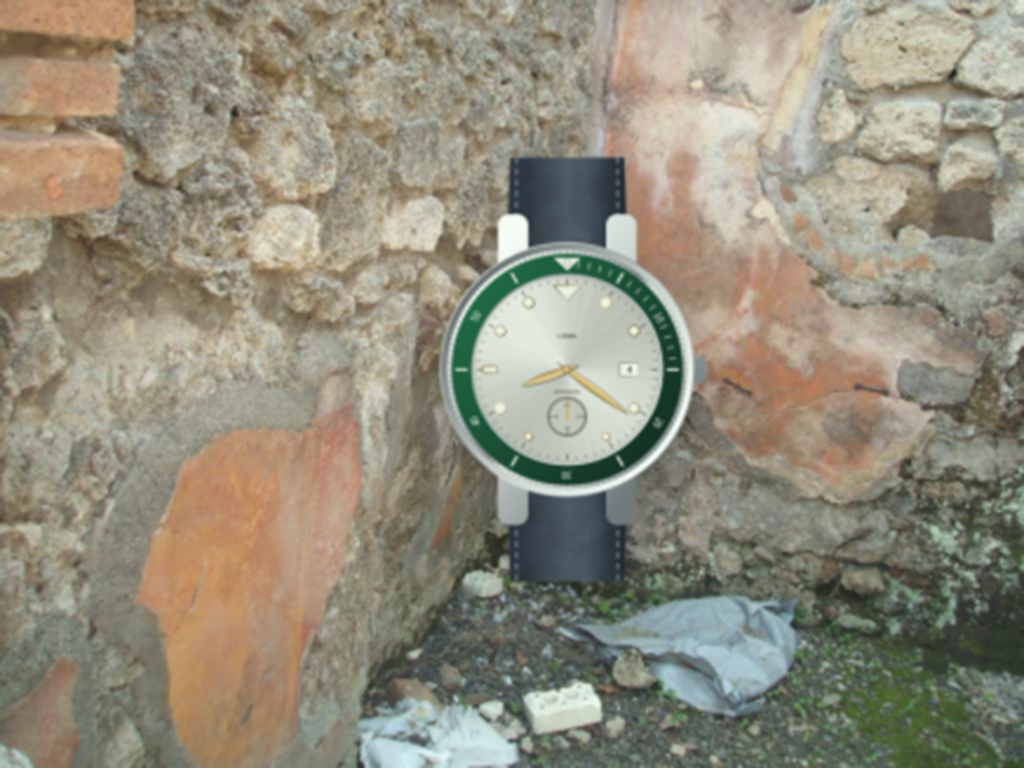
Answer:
8 h 21 min
